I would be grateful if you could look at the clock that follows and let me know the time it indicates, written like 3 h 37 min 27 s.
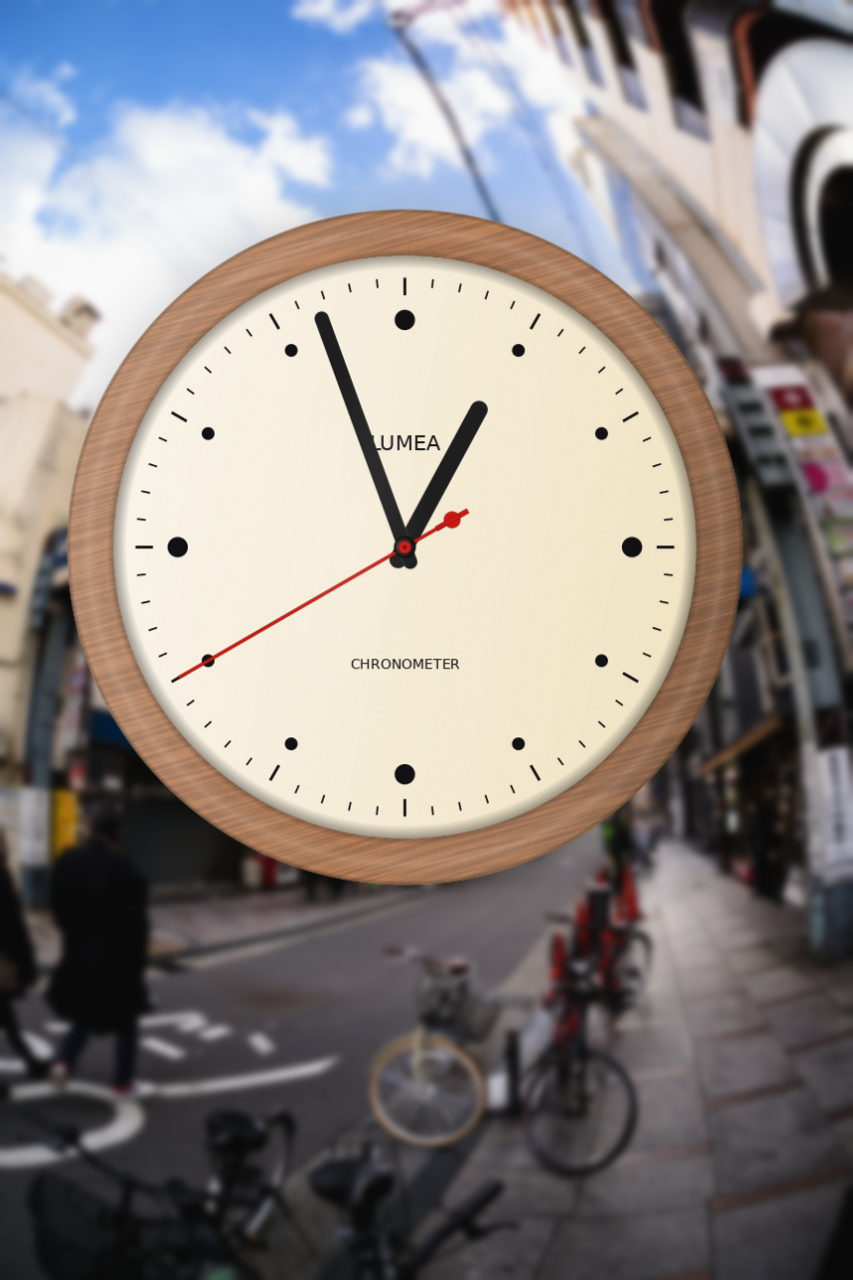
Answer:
12 h 56 min 40 s
